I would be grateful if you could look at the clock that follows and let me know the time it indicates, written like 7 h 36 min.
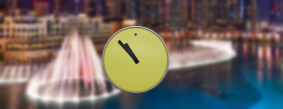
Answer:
10 h 53 min
